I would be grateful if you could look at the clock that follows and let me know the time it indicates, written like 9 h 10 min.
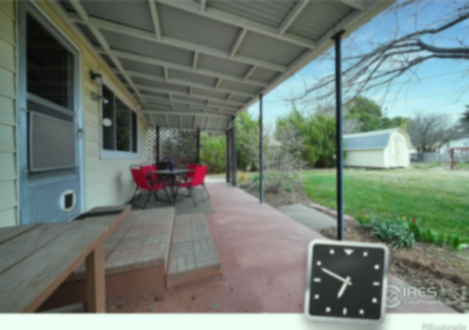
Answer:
6 h 49 min
